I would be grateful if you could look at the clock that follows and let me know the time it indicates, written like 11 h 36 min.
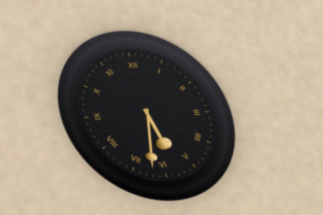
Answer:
5 h 32 min
